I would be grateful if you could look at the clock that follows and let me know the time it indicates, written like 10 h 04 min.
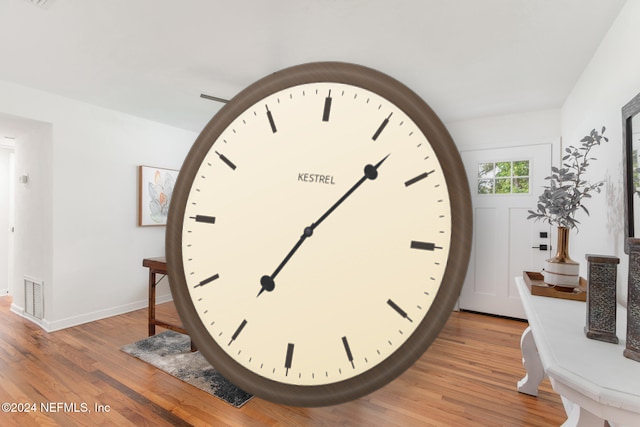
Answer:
7 h 07 min
